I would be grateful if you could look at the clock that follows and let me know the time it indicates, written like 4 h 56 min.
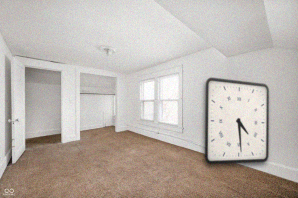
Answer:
4 h 29 min
